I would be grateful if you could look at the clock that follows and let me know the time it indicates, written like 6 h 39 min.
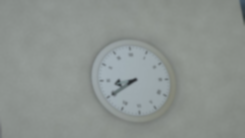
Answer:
8 h 40 min
